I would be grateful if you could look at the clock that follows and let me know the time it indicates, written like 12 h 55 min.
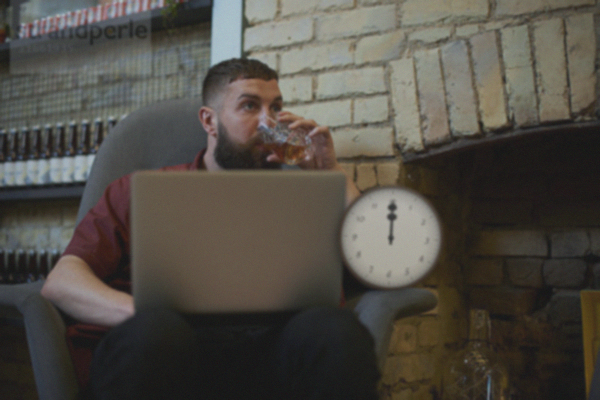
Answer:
12 h 00 min
